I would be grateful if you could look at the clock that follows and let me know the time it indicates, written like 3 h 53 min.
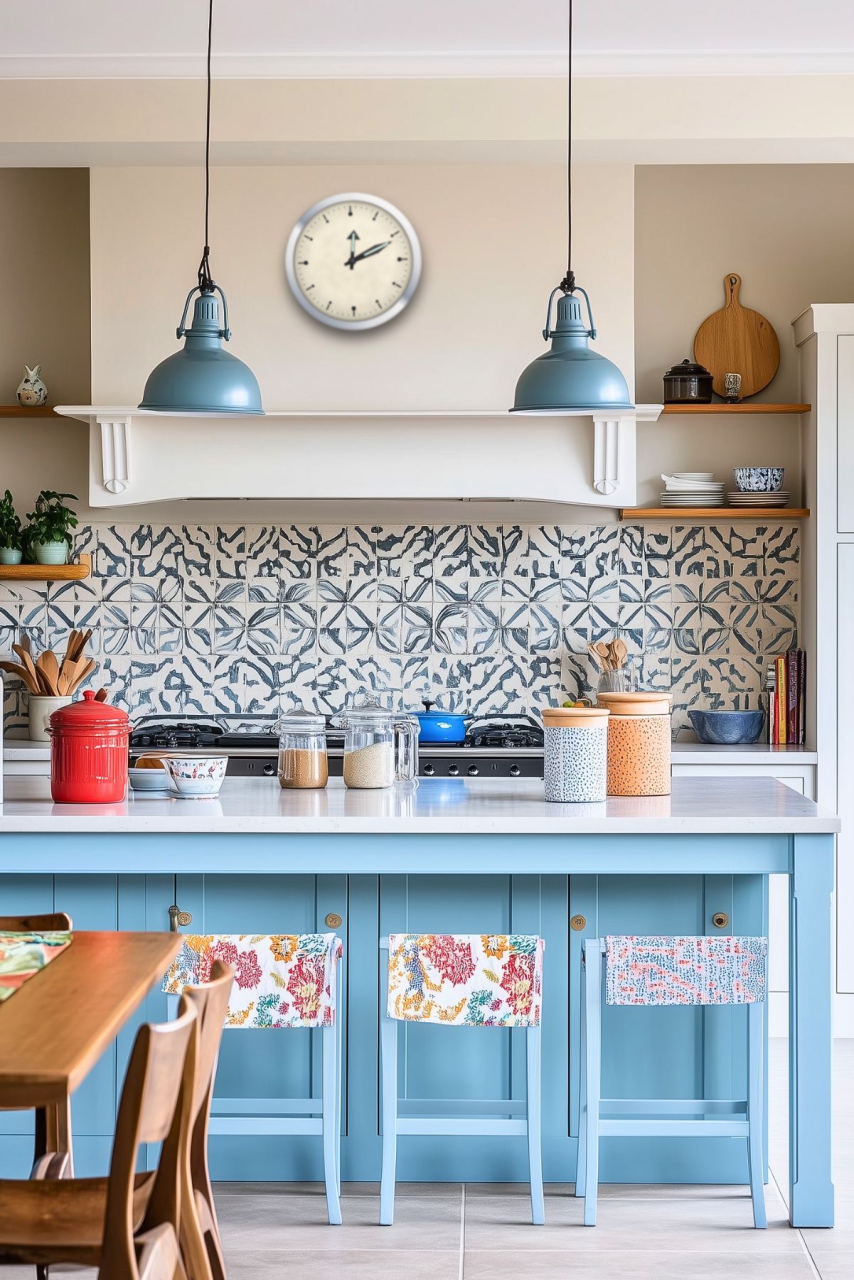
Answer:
12 h 11 min
